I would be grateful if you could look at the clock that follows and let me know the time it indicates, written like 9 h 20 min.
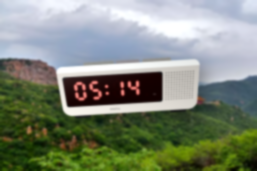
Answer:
5 h 14 min
